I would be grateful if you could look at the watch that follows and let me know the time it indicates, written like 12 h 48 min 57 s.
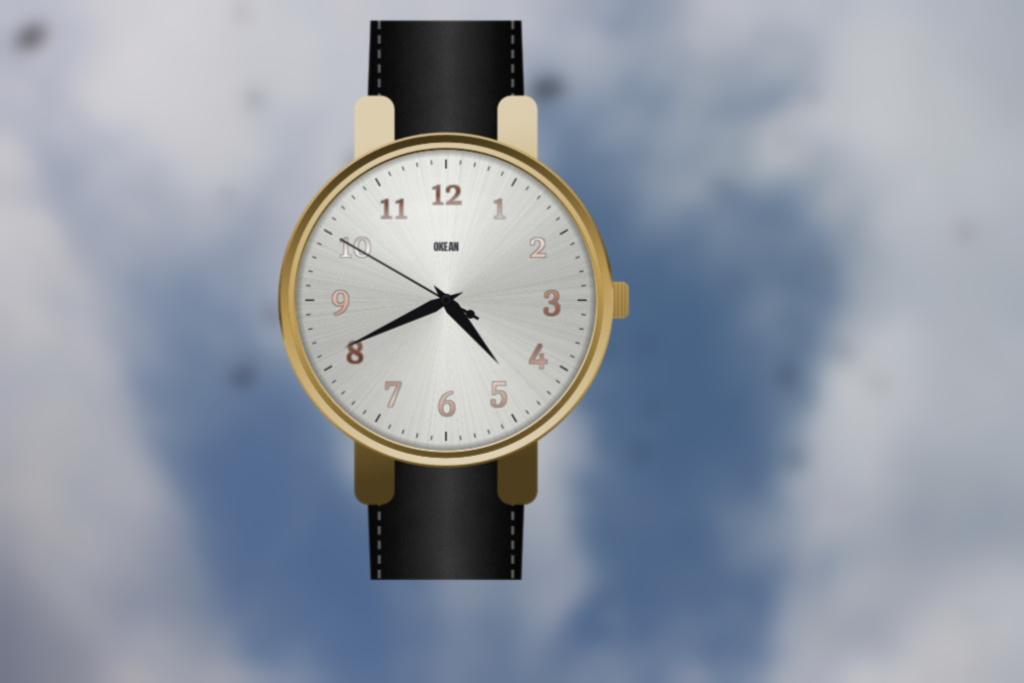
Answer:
4 h 40 min 50 s
